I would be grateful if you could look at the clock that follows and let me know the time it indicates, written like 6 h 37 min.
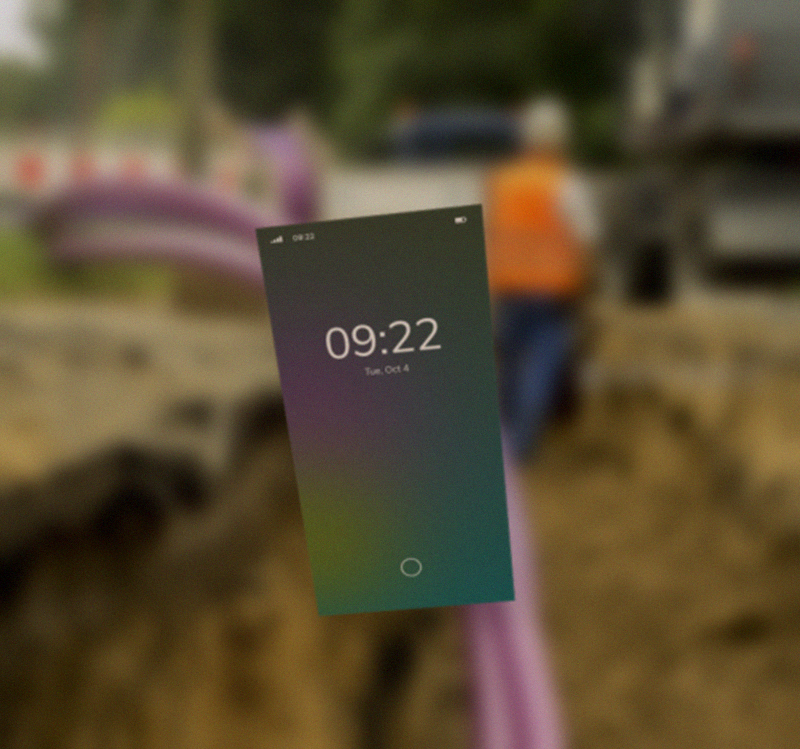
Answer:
9 h 22 min
